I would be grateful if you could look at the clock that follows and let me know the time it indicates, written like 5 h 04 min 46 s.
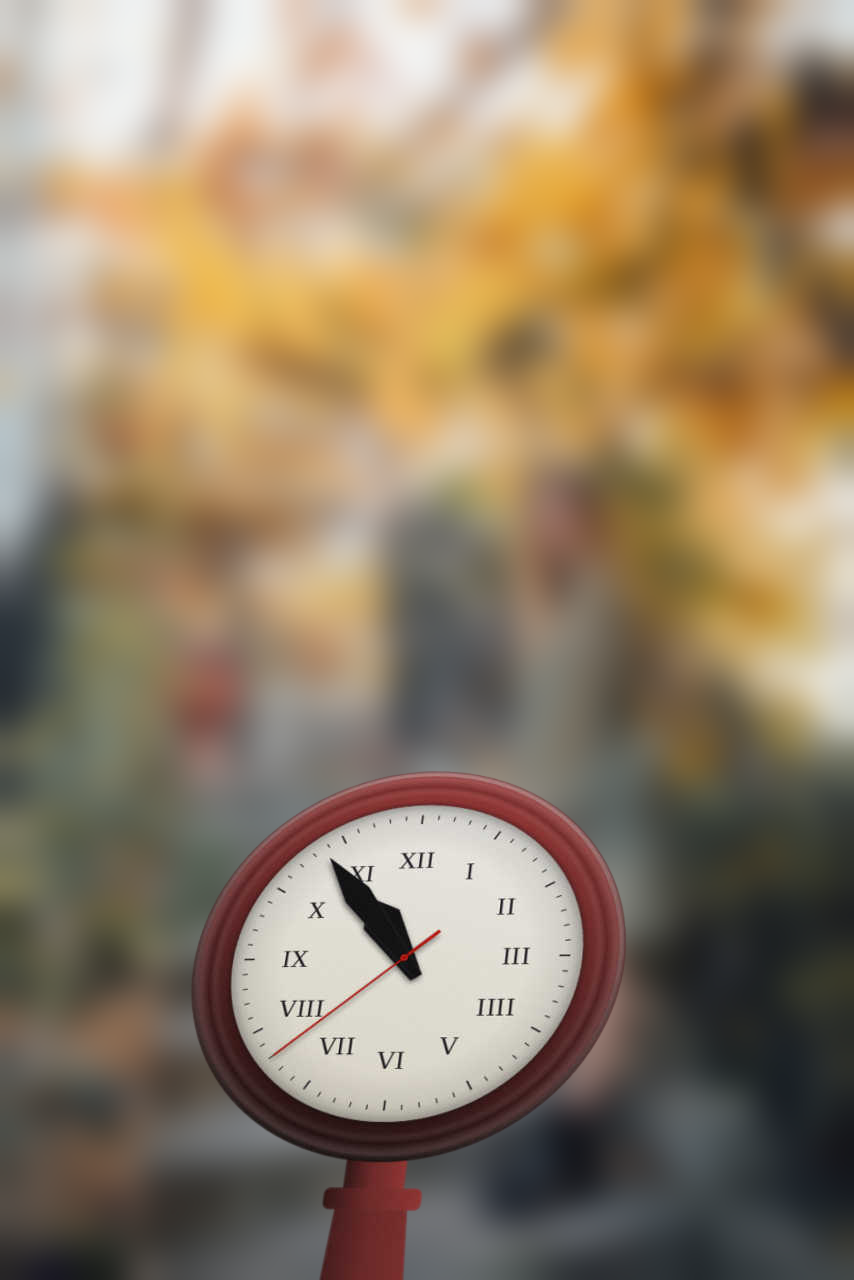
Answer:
10 h 53 min 38 s
